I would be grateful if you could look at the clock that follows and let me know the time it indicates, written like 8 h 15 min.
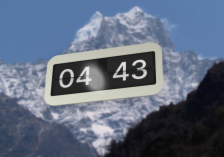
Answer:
4 h 43 min
